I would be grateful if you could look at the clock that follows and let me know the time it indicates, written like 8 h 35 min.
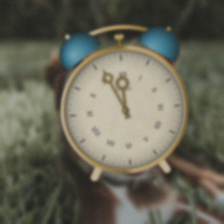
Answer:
11 h 56 min
